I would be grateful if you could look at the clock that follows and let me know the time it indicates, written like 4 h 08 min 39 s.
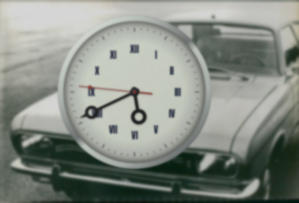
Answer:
5 h 40 min 46 s
